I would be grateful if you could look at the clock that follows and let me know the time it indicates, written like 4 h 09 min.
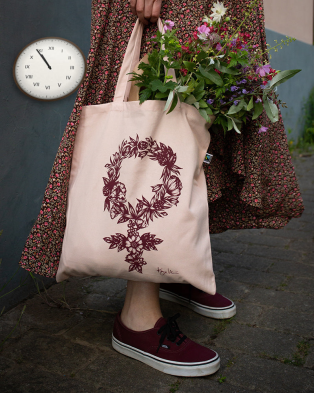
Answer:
10 h 54 min
